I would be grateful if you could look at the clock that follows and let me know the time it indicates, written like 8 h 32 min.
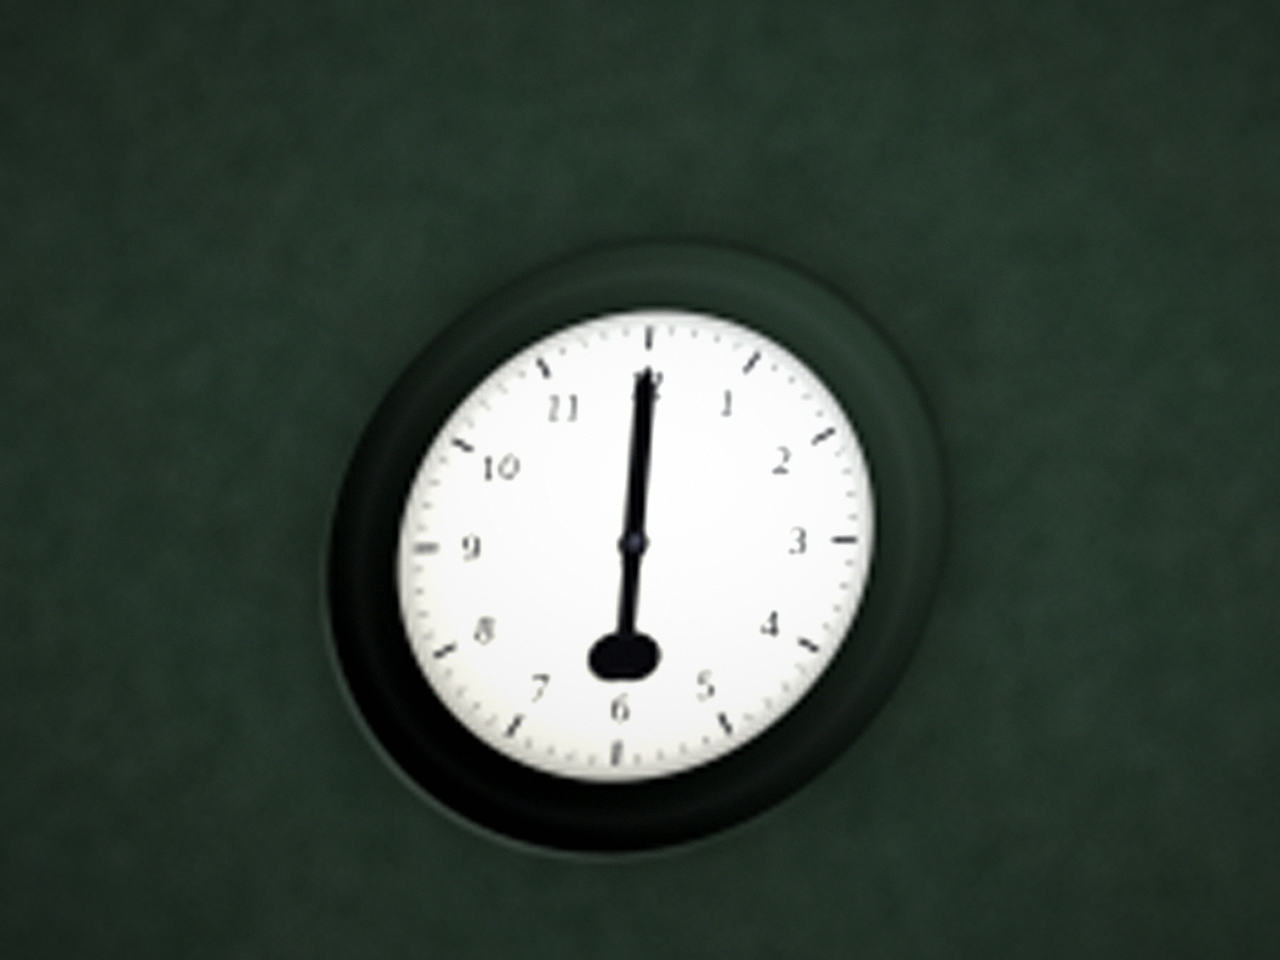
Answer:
6 h 00 min
